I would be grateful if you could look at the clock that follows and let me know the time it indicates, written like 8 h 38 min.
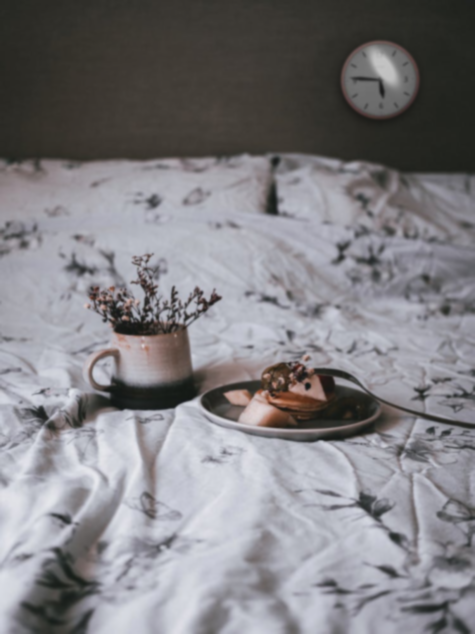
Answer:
5 h 46 min
